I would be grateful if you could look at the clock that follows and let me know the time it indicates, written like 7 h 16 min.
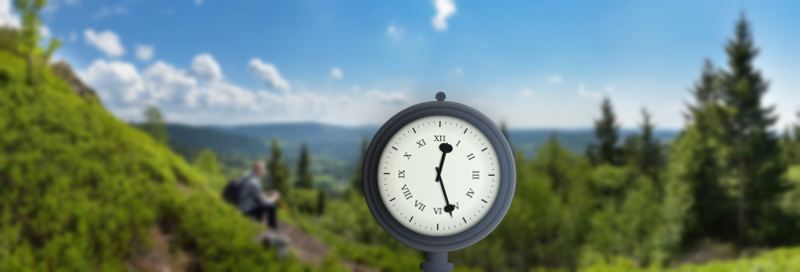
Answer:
12 h 27 min
